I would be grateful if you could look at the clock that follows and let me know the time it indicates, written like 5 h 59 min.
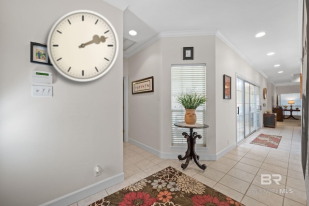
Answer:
2 h 12 min
